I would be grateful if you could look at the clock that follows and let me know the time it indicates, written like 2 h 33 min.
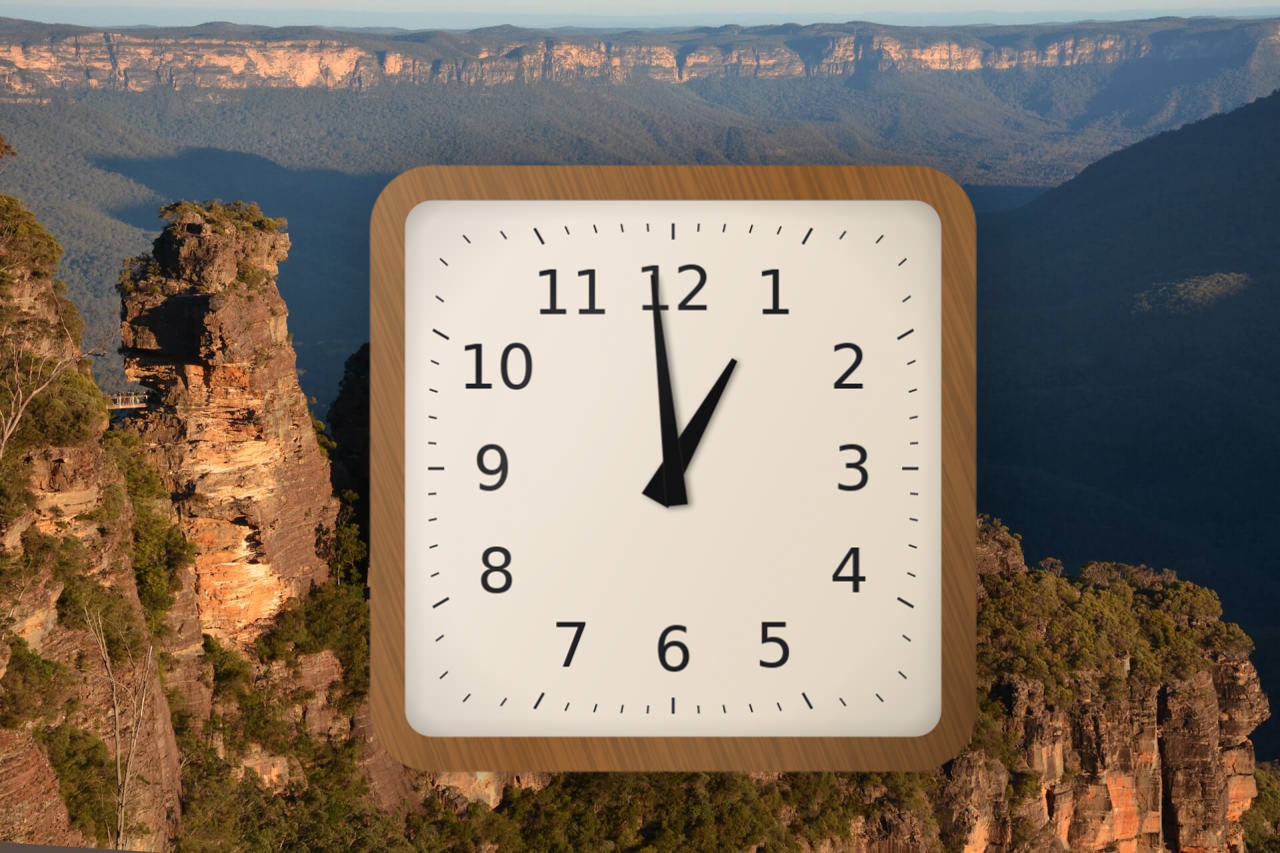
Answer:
12 h 59 min
